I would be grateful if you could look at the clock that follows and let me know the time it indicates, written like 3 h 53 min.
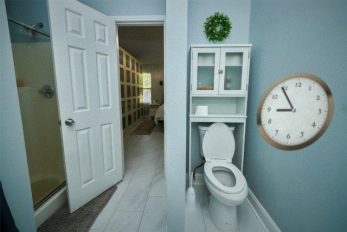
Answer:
8 h 54 min
